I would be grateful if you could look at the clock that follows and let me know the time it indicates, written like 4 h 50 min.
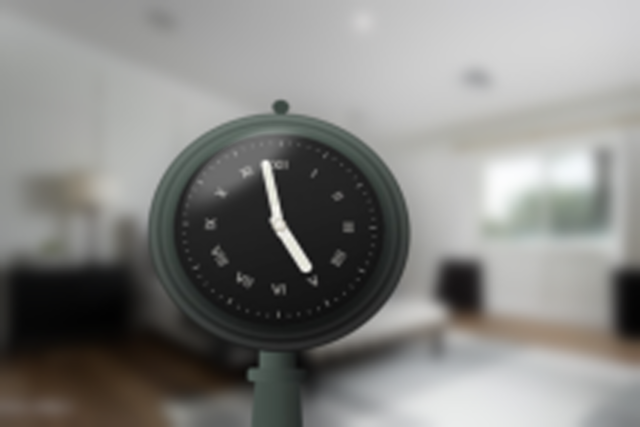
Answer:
4 h 58 min
